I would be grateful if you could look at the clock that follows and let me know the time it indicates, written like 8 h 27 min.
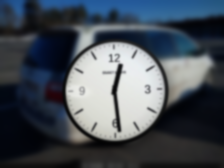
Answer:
12 h 29 min
